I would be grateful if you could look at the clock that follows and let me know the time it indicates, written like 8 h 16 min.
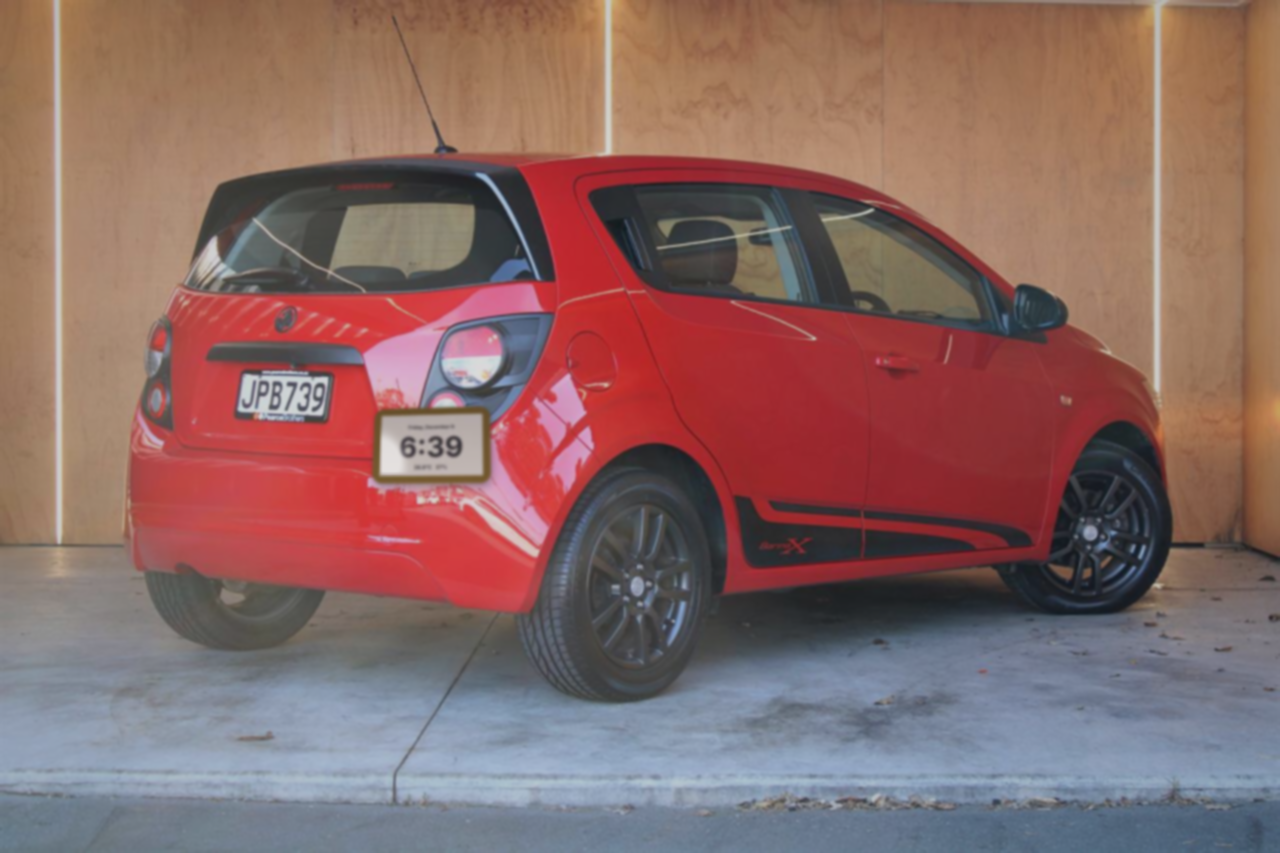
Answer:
6 h 39 min
